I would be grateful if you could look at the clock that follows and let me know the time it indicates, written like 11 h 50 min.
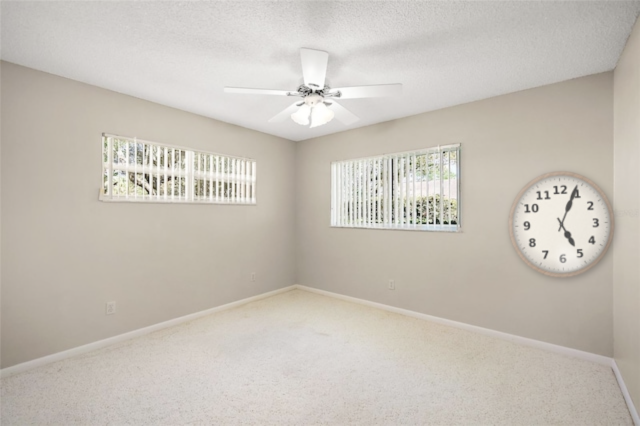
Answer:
5 h 04 min
